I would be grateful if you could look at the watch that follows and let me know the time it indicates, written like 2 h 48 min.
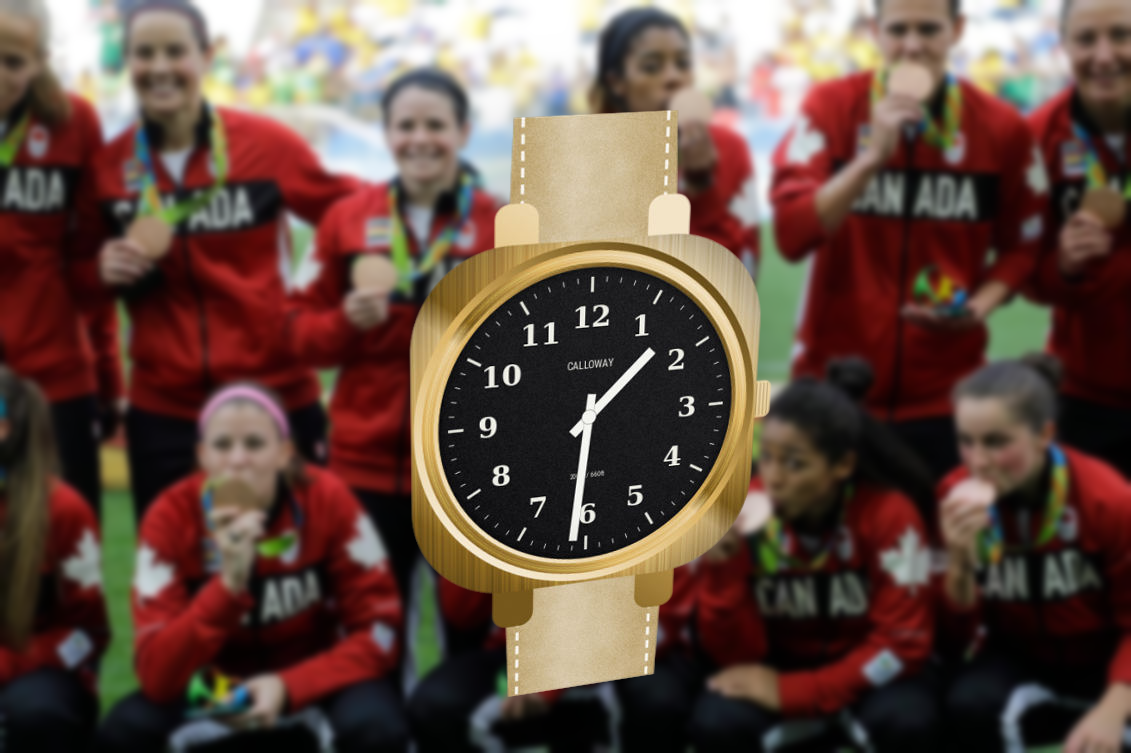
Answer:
1 h 31 min
